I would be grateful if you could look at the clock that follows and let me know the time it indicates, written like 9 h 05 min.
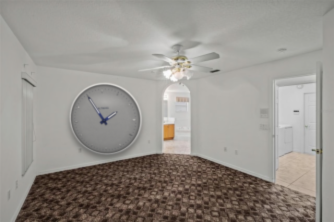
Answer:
1 h 55 min
